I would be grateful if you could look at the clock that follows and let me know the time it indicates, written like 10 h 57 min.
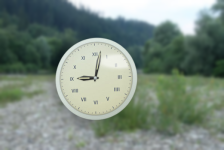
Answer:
9 h 02 min
